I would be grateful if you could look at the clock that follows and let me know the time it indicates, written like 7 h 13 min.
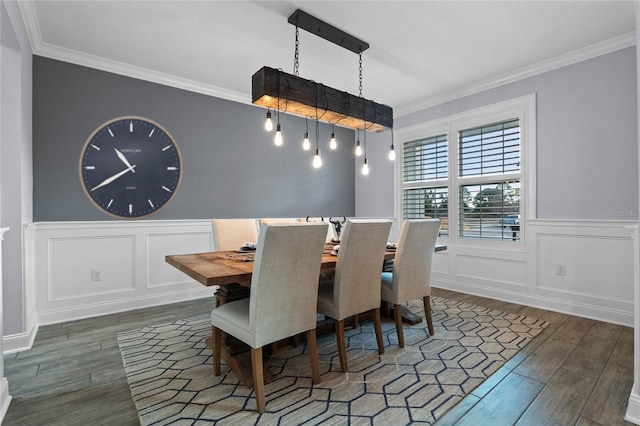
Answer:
10 h 40 min
